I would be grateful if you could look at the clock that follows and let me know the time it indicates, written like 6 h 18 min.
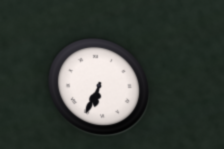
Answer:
6 h 35 min
